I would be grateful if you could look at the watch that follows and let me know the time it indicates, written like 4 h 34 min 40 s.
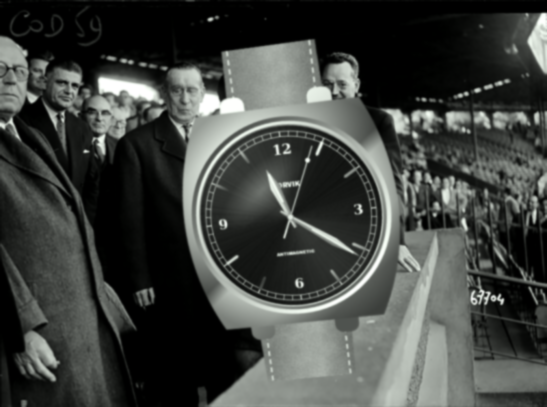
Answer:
11 h 21 min 04 s
